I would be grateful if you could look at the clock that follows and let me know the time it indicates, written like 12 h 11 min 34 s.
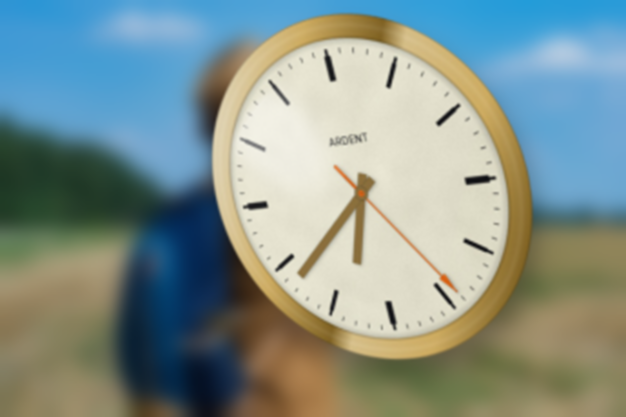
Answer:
6 h 38 min 24 s
